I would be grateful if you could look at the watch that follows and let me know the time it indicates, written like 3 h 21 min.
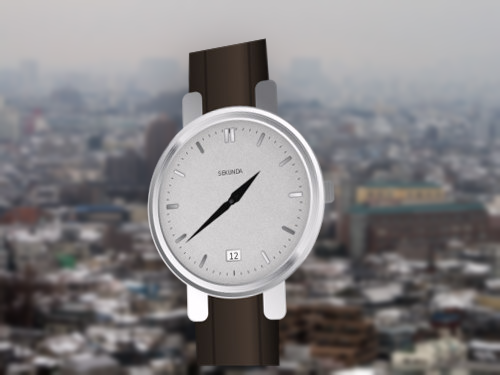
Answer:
1 h 39 min
